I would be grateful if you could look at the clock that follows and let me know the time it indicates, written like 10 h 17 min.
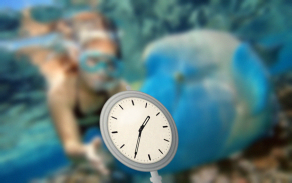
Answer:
1 h 35 min
